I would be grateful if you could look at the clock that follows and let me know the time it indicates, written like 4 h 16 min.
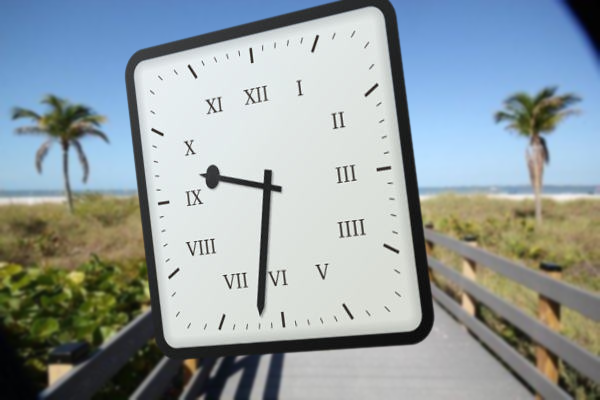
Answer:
9 h 32 min
